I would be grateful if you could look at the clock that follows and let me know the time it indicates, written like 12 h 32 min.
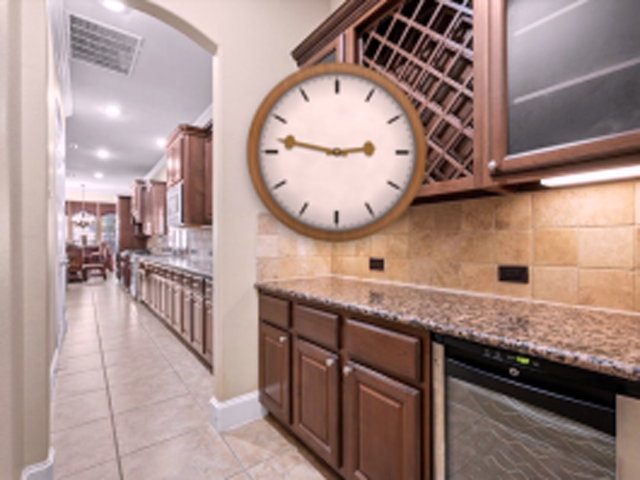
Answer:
2 h 47 min
